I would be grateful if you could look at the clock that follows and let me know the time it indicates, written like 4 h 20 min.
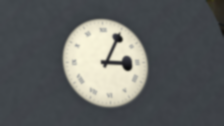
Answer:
3 h 05 min
